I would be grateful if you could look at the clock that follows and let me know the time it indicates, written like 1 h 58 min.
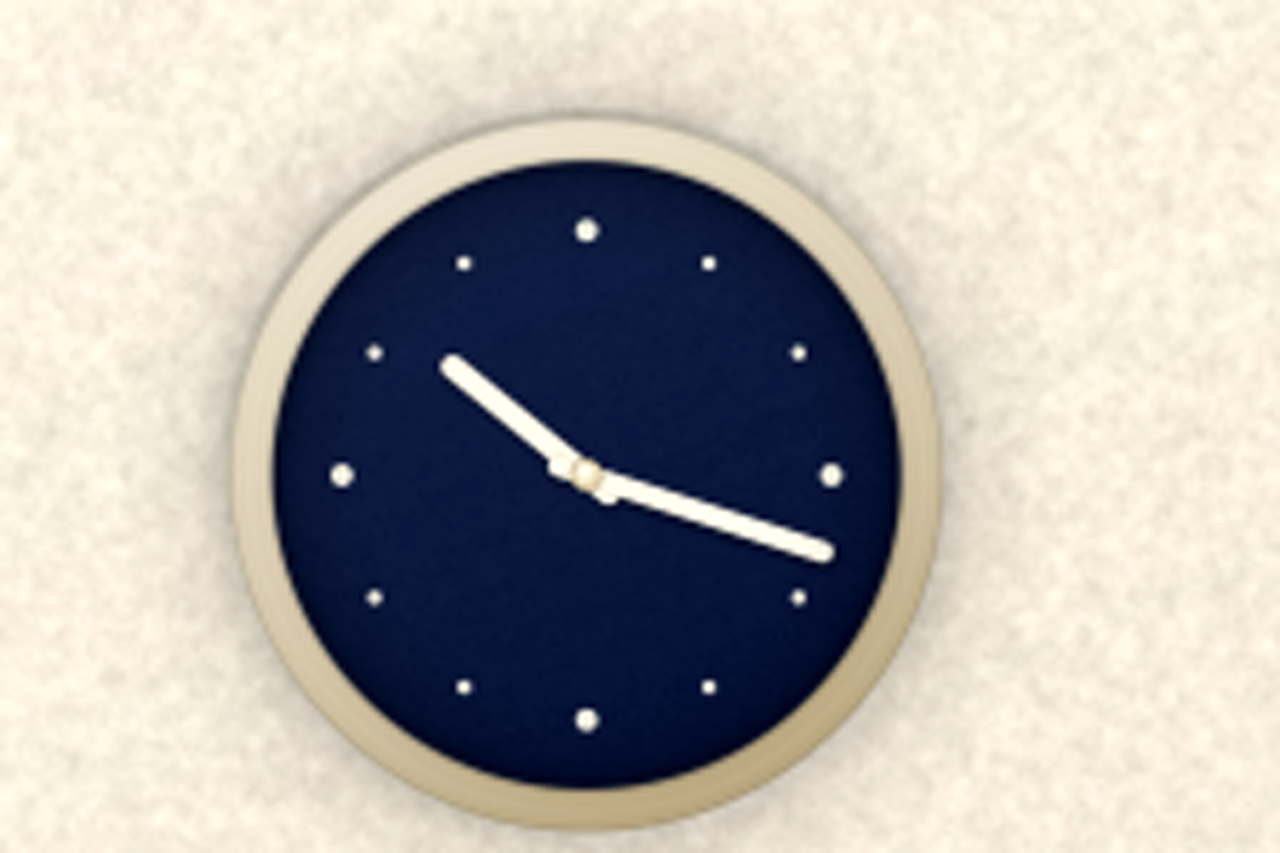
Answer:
10 h 18 min
